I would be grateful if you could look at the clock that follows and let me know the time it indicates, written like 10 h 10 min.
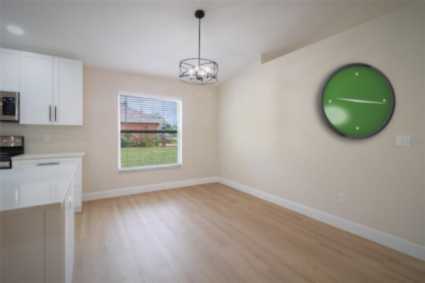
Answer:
9 h 16 min
